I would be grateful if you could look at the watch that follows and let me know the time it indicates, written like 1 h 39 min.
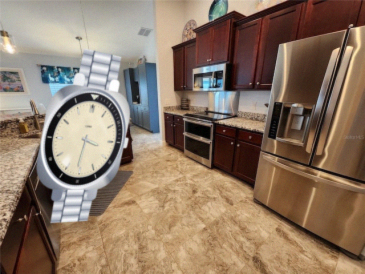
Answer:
3 h 31 min
